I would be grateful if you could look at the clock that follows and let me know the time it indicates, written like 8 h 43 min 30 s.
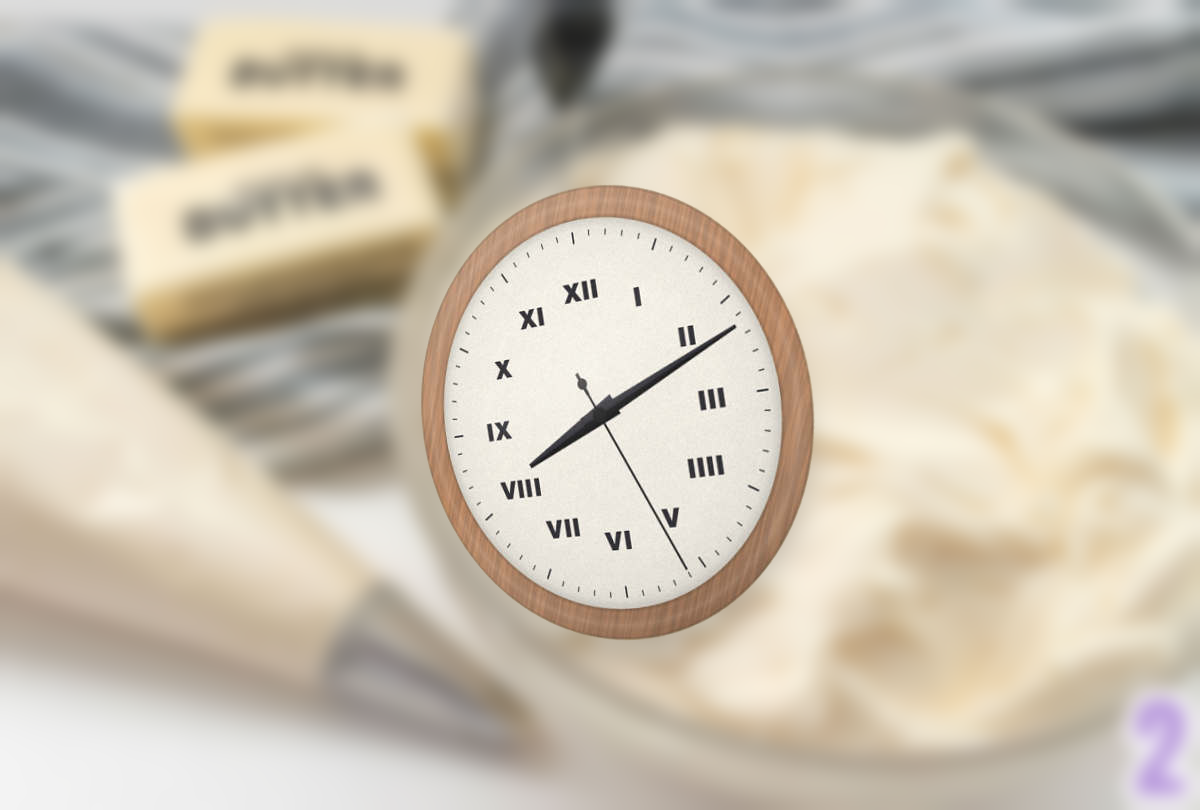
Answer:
8 h 11 min 26 s
